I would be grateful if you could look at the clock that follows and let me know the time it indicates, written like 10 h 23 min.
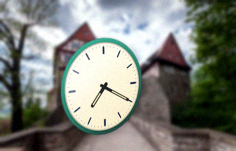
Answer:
7 h 20 min
